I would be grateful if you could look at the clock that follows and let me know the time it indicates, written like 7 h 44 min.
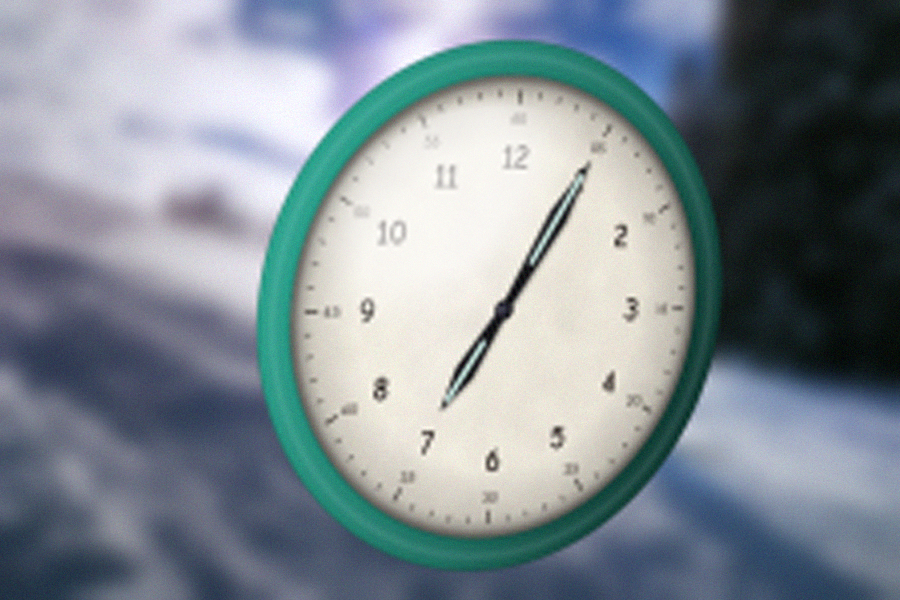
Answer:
7 h 05 min
